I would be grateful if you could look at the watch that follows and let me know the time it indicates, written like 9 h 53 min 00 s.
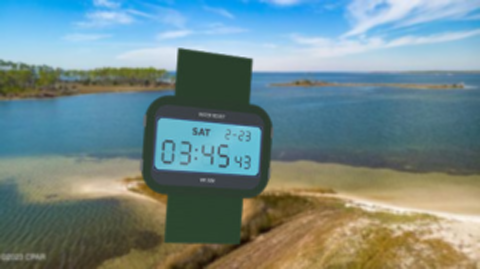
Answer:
3 h 45 min 43 s
